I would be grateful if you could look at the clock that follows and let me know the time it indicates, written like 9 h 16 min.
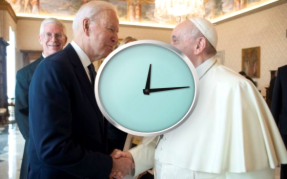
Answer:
12 h 14 min
